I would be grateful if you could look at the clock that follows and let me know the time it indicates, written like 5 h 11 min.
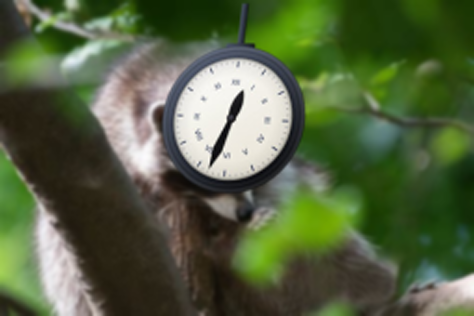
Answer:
12 h 33 min
